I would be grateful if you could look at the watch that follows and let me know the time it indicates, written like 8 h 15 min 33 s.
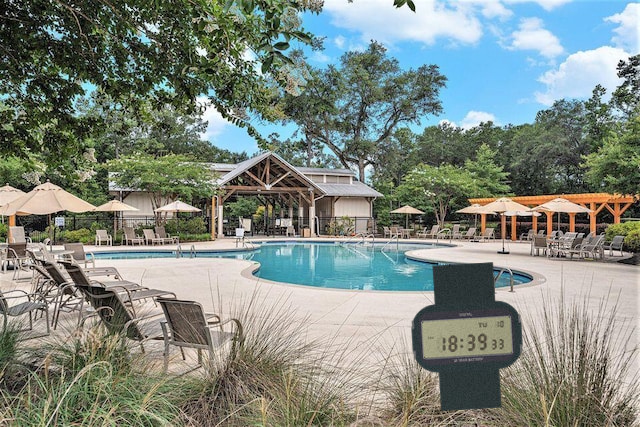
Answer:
18 h 39 min 33 s
